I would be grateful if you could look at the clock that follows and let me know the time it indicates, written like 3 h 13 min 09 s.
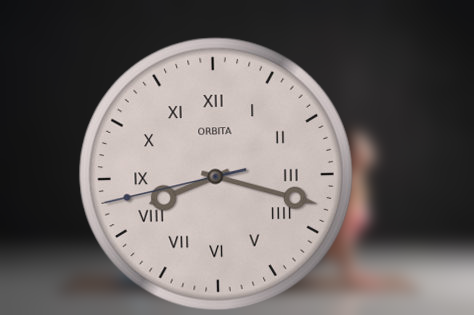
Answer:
8 h 17 min 43 s
